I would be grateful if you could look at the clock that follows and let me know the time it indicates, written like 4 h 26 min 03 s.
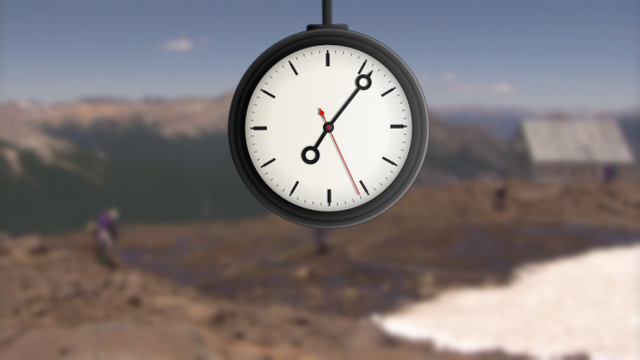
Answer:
7 h 06 min 26 s
